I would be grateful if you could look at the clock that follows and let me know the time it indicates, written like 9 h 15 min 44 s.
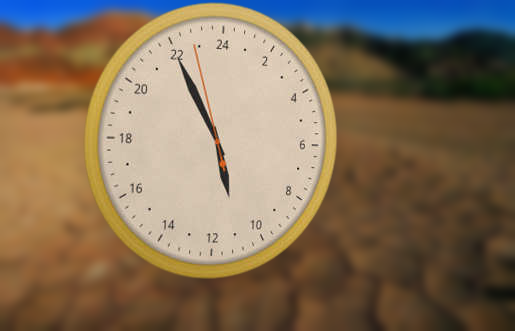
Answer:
10 h 54 min 57 s
